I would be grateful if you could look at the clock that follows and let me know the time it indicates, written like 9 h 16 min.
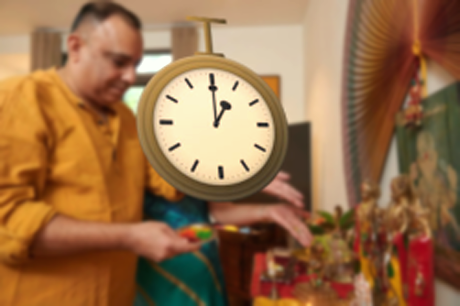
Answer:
1 h 00 min
